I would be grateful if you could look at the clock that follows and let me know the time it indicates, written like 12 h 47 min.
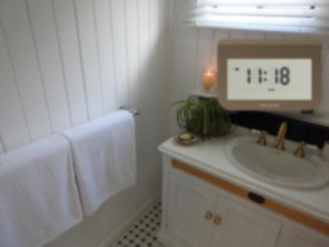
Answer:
11 h 18 min
